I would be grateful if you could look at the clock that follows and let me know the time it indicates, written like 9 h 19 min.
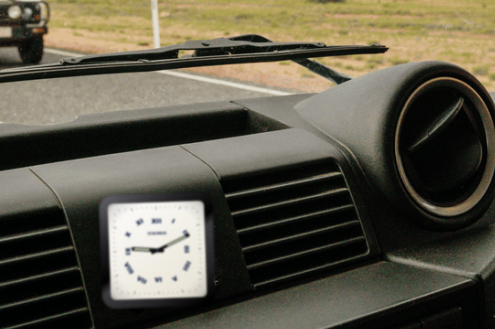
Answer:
9 h 11 min
